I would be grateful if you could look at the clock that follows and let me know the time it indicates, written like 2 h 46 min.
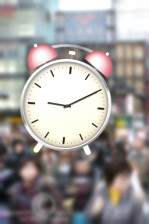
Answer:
9 h 10 min
